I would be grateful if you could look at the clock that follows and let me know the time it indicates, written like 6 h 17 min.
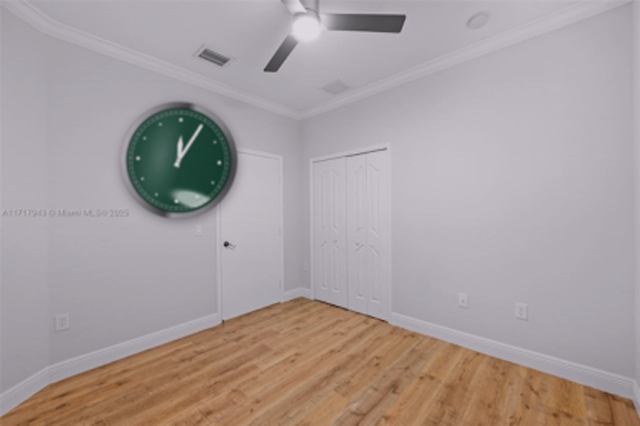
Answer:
12 h 05 min
